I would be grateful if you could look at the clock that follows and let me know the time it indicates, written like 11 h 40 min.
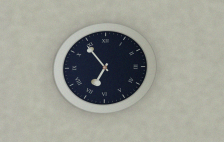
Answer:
6 h 54 min
